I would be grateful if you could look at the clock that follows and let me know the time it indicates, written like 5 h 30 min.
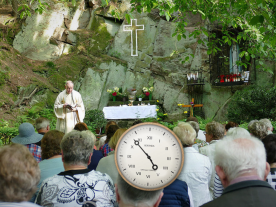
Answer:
4 h 53 min
